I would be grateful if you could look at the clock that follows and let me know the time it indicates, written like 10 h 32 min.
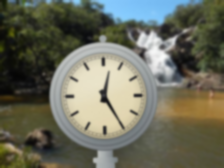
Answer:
12 h 25 min
